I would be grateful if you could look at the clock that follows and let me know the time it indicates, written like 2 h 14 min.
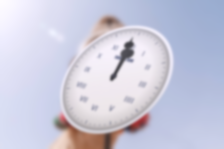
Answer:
11 h 59 min
